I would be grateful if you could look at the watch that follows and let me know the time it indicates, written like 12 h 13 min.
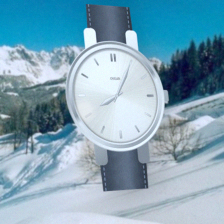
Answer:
8 h 05 min
